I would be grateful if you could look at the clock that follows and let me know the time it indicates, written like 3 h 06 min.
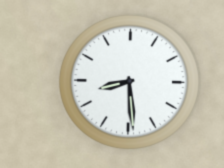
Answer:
8 h 29 min
